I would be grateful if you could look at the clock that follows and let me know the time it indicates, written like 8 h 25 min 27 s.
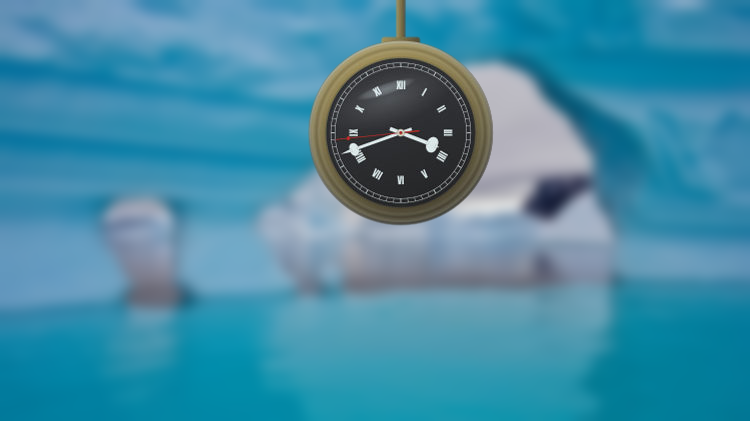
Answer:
3 h 41 min 44 s
